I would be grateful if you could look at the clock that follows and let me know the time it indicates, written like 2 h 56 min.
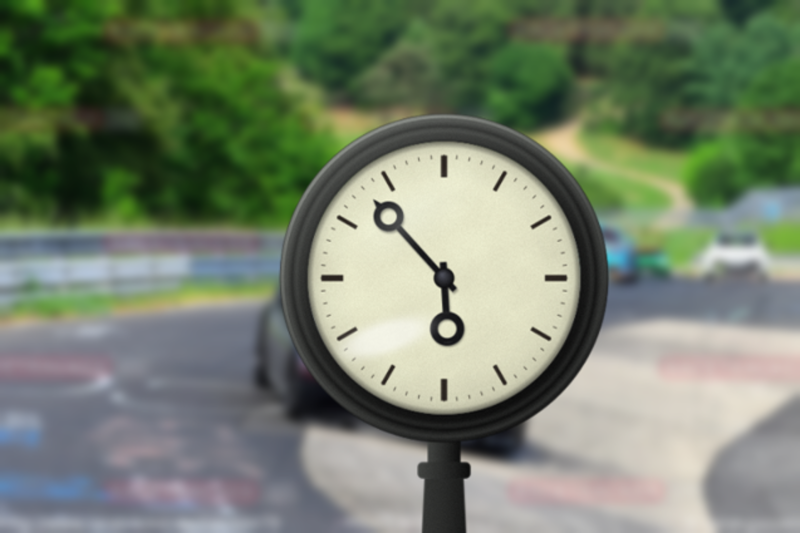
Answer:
5 h 53 min
